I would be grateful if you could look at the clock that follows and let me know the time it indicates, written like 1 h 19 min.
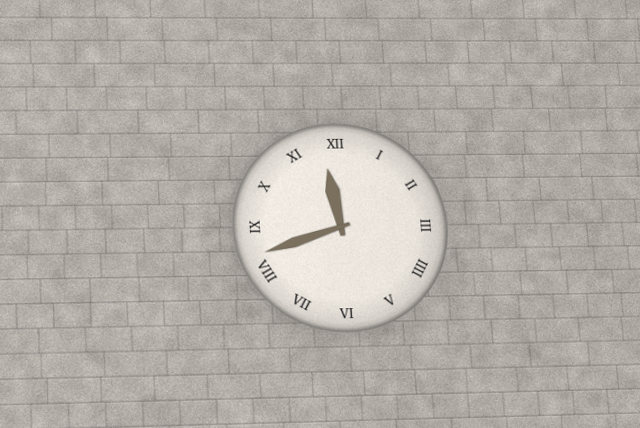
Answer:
11 h 42 min
